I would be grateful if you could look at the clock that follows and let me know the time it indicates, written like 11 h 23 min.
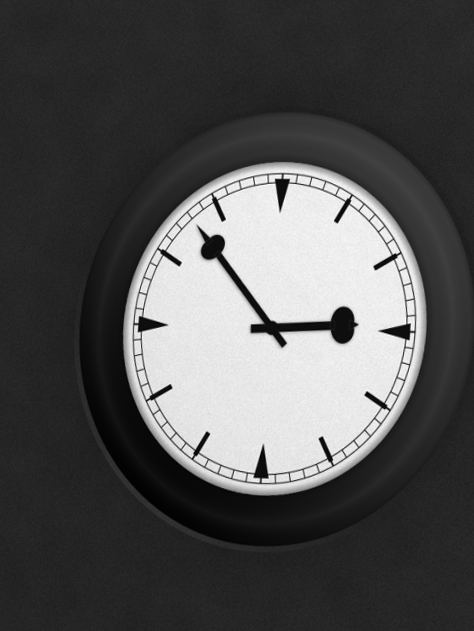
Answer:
2 h 53 min
